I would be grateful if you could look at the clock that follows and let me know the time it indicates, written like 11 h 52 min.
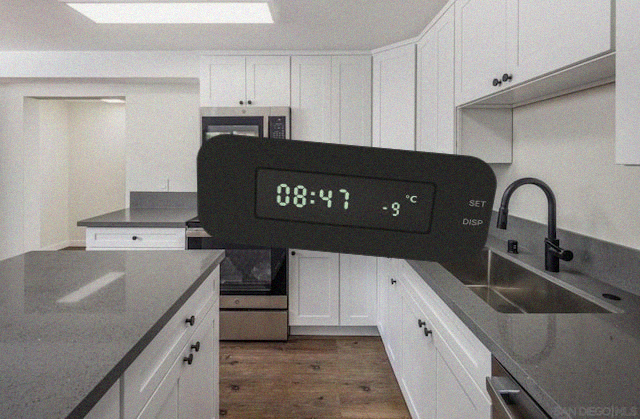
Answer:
8 h 47 min
